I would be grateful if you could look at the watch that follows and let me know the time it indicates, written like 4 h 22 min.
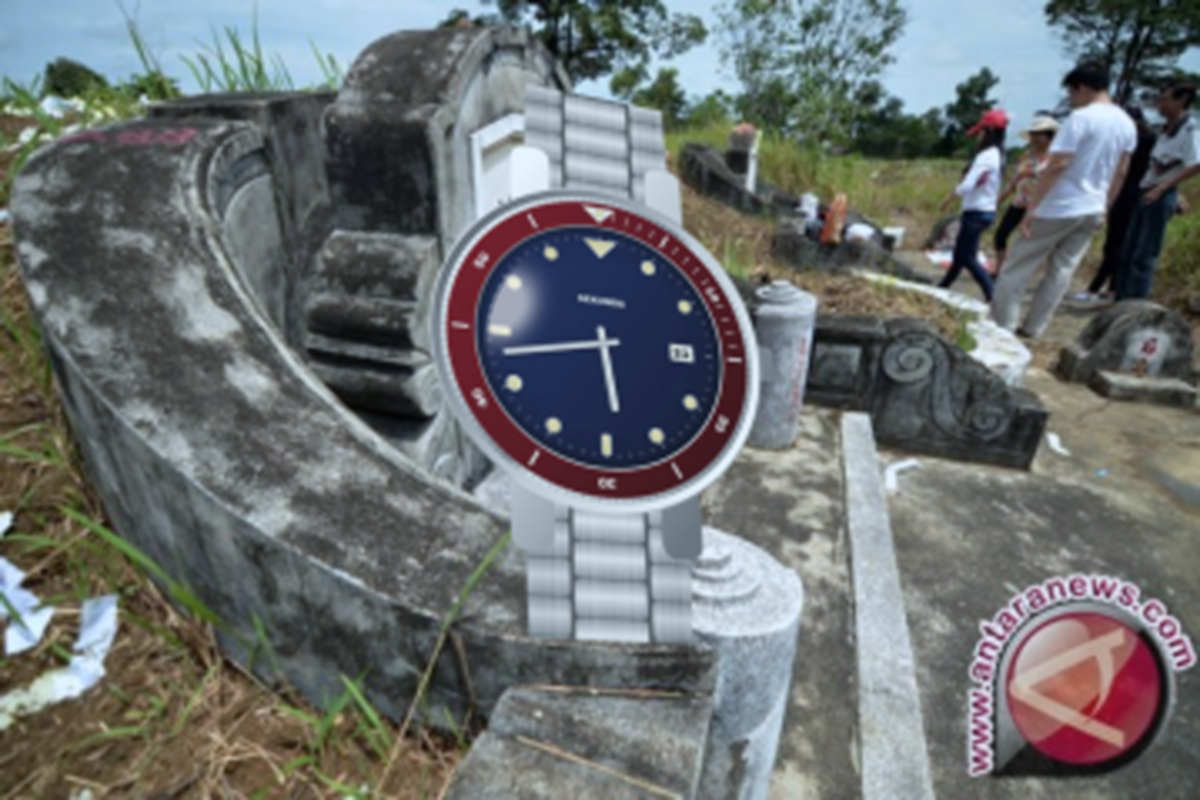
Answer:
5 h 43 min
